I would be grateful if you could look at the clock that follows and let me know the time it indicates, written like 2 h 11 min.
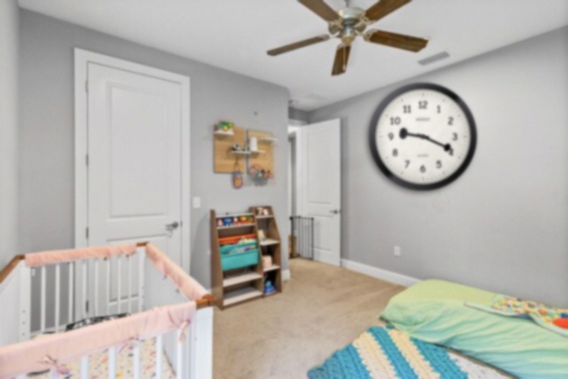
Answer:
9 h 19 min
